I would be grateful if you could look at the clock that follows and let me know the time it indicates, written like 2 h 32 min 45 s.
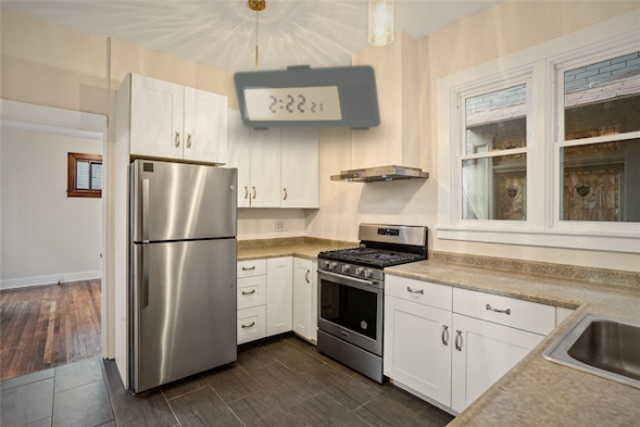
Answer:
2 h 22 min 21 s
